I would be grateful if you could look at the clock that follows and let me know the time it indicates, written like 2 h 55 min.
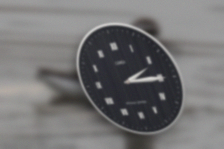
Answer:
2 h 15 min
